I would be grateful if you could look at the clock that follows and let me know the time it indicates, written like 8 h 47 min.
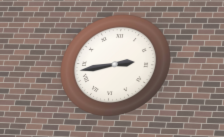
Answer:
2 h 43 min
